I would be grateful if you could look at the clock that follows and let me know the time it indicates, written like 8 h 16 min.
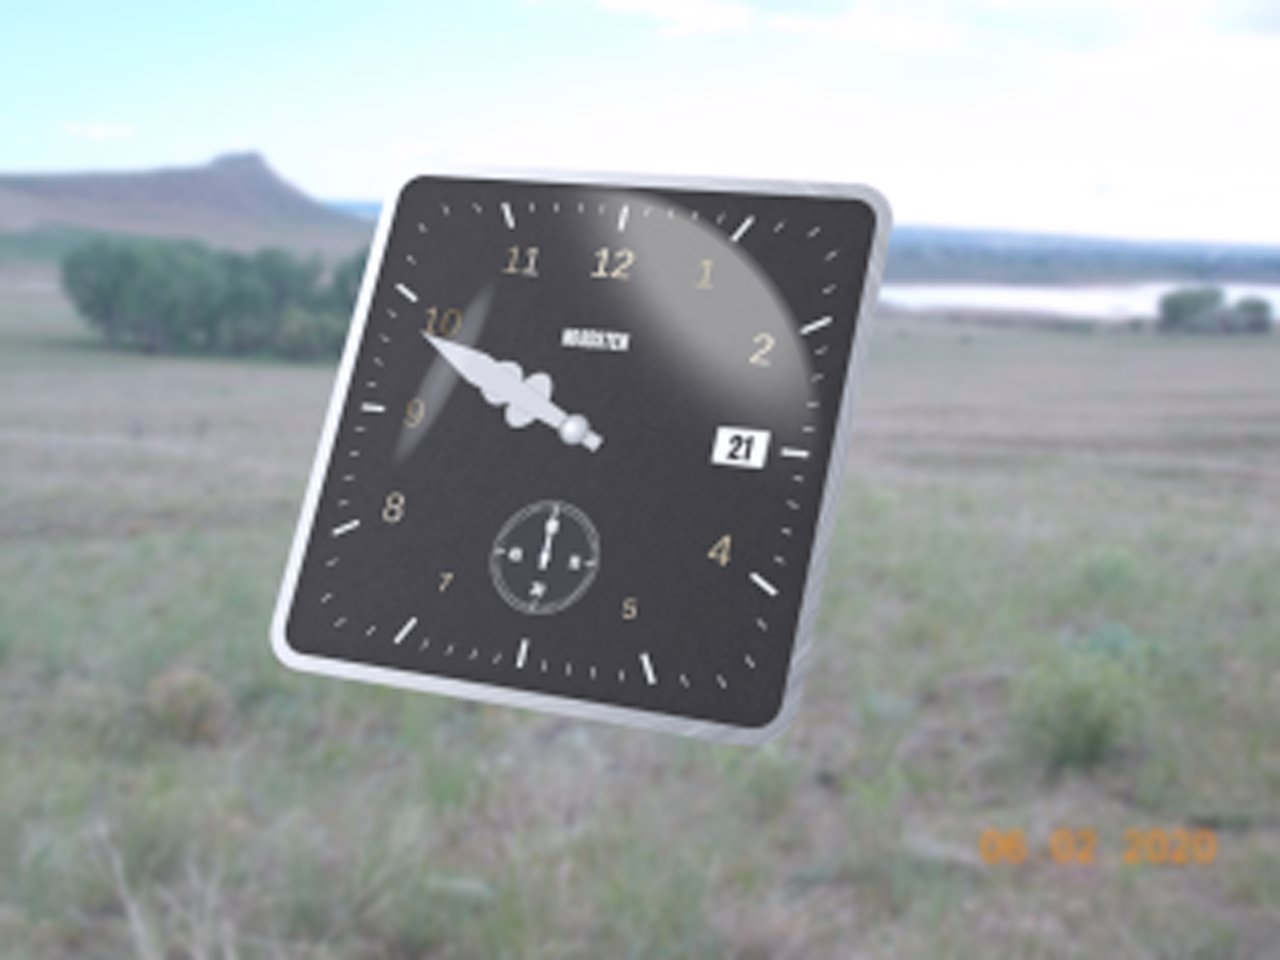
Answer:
9 h 49 min
